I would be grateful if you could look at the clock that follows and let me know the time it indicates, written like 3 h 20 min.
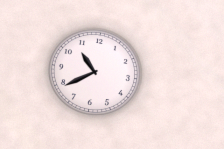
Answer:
10 h 39 min
